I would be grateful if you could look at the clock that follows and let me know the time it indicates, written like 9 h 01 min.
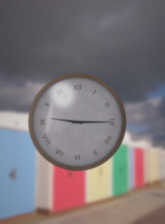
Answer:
9 h 15 min
